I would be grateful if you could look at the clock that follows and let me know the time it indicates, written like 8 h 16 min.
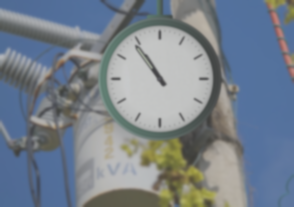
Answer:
10 h 54 min
